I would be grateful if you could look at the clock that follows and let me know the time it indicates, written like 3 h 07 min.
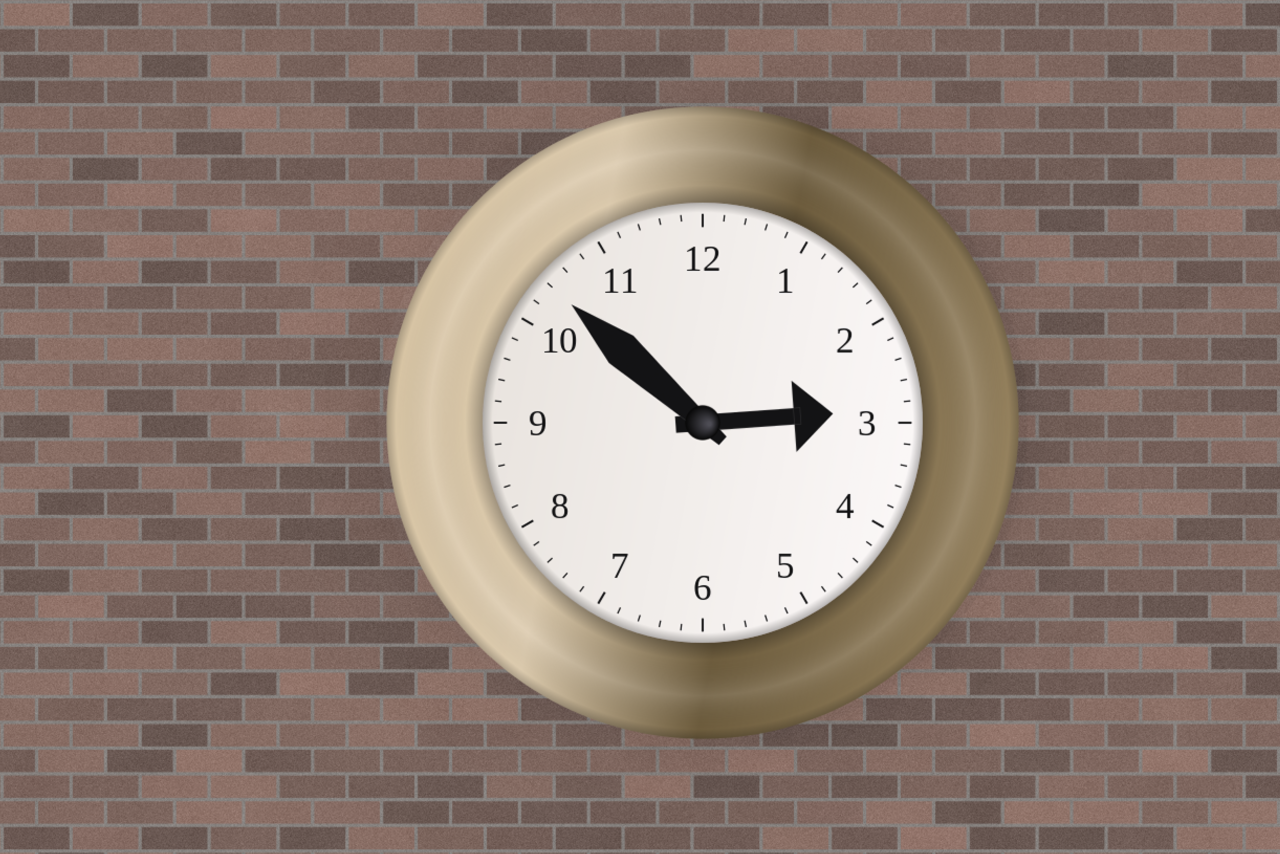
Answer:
2 h 52 min
